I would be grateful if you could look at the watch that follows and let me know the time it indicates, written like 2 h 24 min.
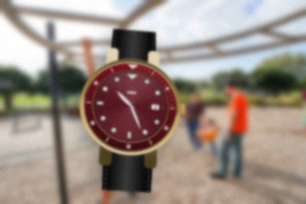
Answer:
10 h 26 min
